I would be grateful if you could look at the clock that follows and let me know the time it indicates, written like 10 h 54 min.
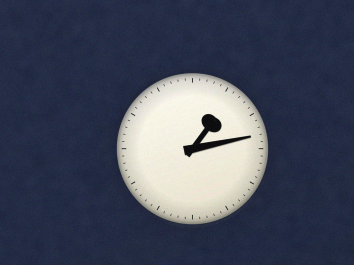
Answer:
1 h 13 min
